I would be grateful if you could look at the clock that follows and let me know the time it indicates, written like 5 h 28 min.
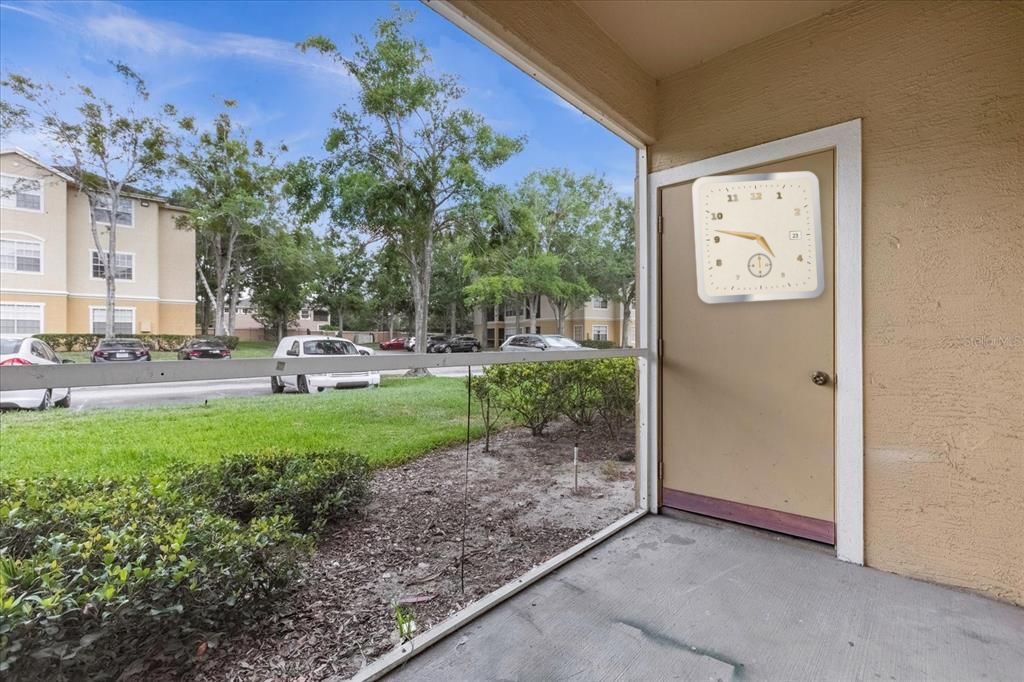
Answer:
4 h 47 min
